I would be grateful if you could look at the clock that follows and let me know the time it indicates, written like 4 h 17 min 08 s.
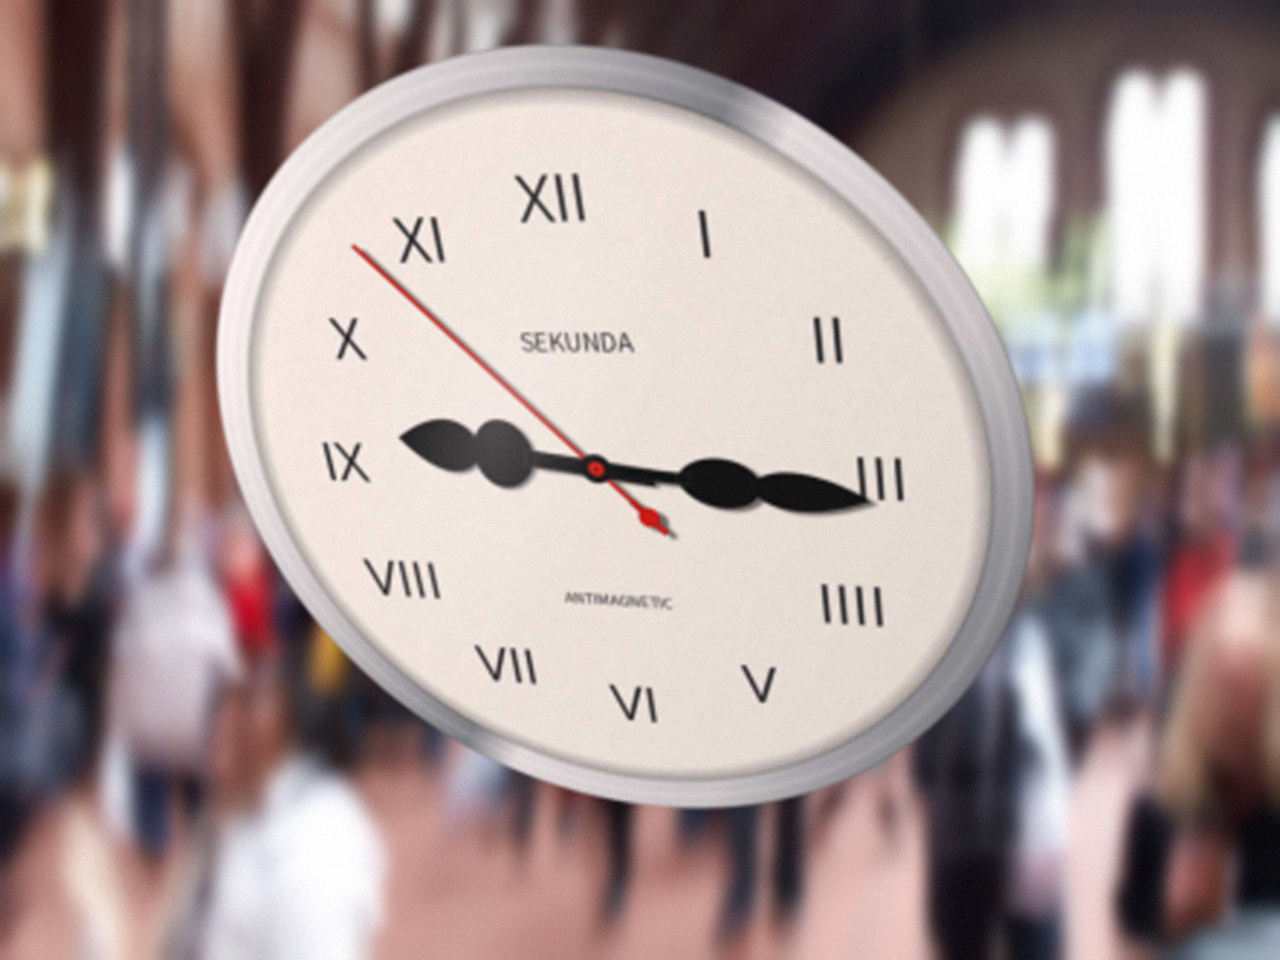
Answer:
9 h 15 min 53 s
